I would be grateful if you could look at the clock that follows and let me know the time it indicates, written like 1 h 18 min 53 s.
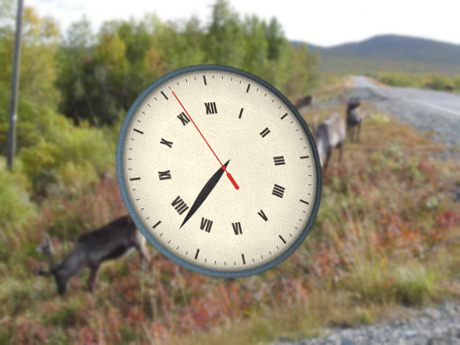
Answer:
7 h 37 min 56 s
